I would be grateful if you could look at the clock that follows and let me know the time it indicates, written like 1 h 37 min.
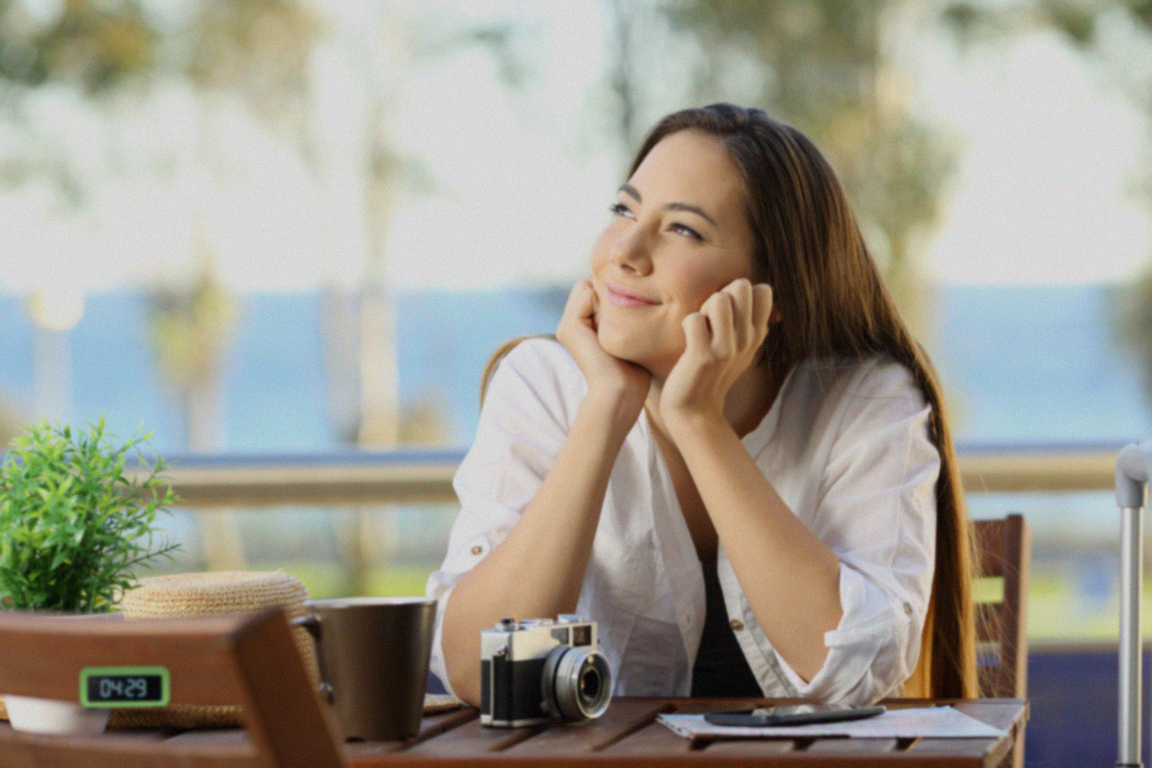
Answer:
4 h 29 min
